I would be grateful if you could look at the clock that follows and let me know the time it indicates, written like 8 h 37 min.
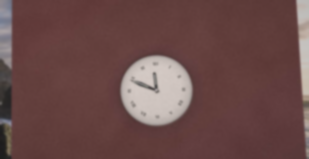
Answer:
11 h 49 min
